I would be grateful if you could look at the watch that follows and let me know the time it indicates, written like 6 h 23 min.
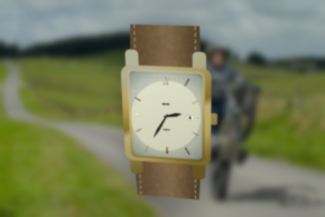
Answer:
2 h 35 min
